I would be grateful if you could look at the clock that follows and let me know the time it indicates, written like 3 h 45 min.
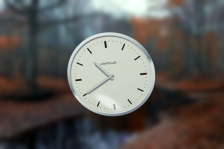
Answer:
10 h 40 min
